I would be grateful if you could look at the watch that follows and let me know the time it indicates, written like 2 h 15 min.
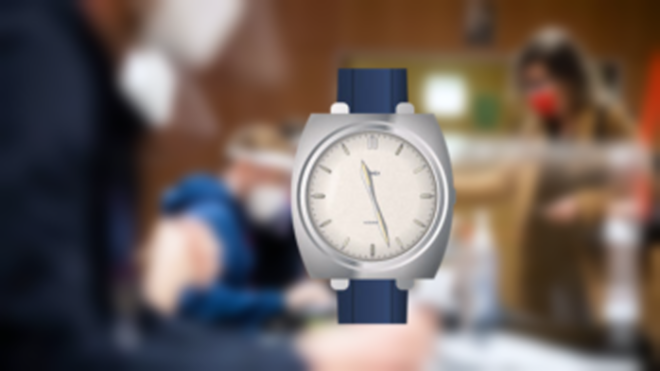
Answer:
11 h 27 min
